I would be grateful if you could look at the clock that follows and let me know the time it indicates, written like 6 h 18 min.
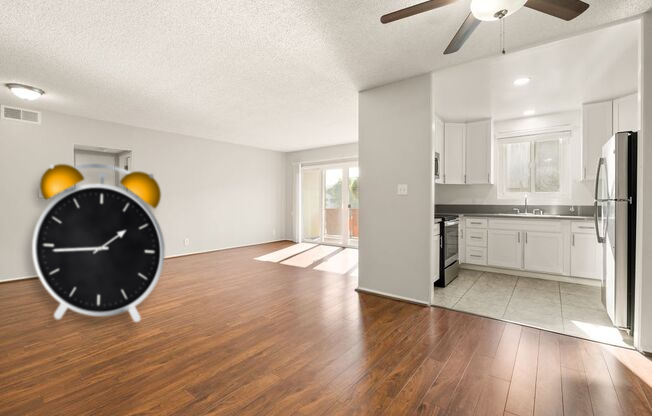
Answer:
1 h 44 min
